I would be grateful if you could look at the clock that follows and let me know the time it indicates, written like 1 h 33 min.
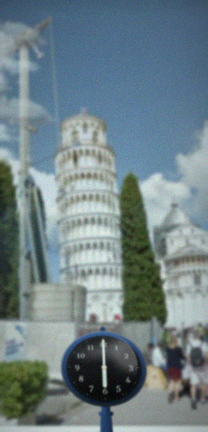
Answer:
6 h 00 min
